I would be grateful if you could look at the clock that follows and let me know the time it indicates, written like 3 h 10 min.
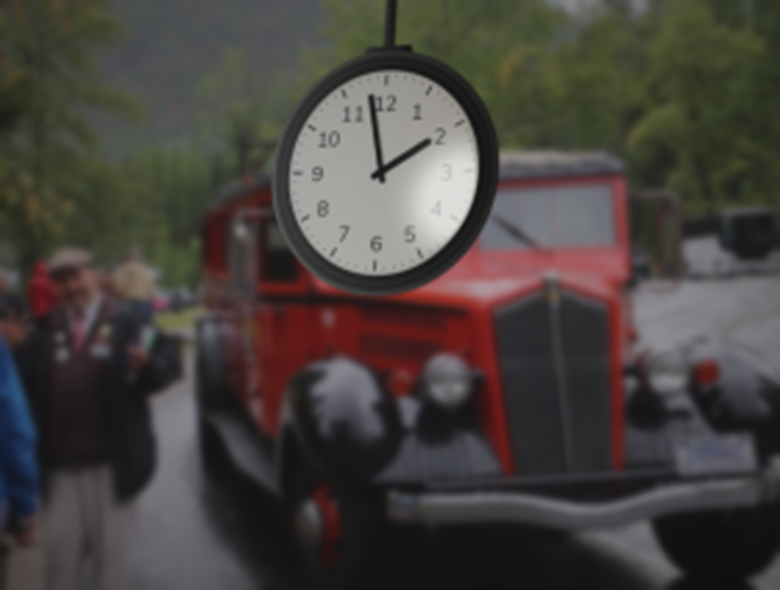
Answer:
1 h 58 min
